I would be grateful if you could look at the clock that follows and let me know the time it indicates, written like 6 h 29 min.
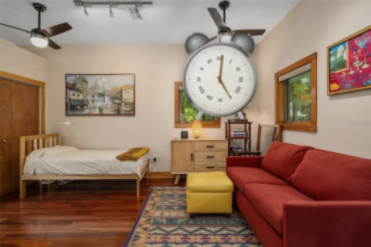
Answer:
5 h 01 min
